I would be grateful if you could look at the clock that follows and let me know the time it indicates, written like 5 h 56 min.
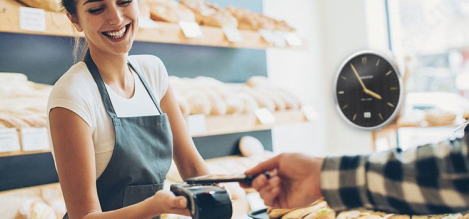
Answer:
3 h 55 min
